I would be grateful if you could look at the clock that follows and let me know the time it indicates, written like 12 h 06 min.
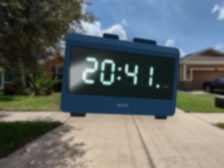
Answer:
20 h 41 min
